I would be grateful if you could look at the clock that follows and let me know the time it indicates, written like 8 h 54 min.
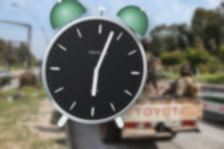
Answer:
6 h 03 min
